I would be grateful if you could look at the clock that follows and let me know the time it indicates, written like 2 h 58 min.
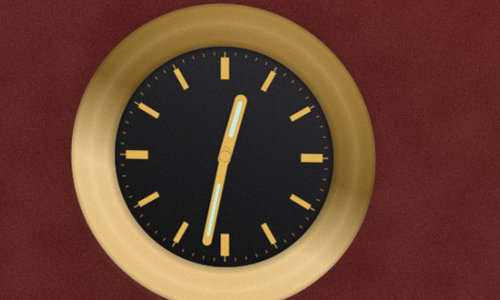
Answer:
12 h 32 min
